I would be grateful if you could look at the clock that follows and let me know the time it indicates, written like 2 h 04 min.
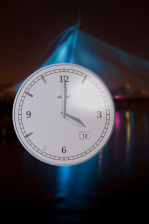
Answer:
4 h 00 min
